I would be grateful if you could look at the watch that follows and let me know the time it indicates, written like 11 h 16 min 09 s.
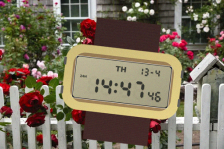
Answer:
14 h 47 min 46 s
